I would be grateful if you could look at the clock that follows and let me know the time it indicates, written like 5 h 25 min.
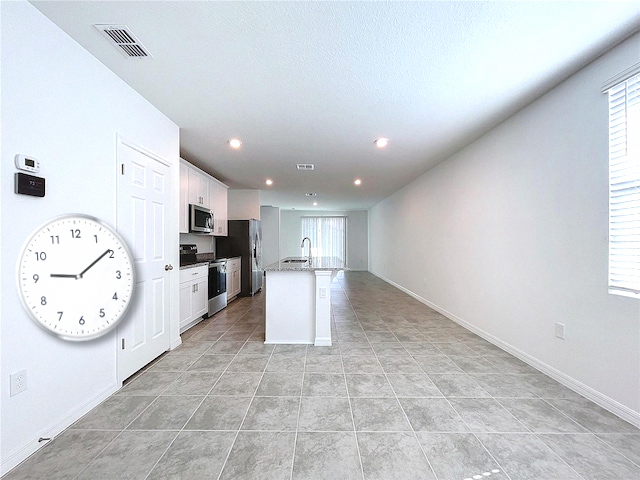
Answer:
9 h 09 min
